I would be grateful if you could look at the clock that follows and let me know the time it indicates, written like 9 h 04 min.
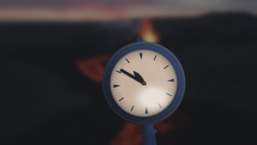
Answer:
10 h 51 min
